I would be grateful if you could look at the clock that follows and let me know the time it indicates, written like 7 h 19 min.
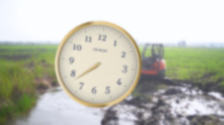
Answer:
7 h 38 min
